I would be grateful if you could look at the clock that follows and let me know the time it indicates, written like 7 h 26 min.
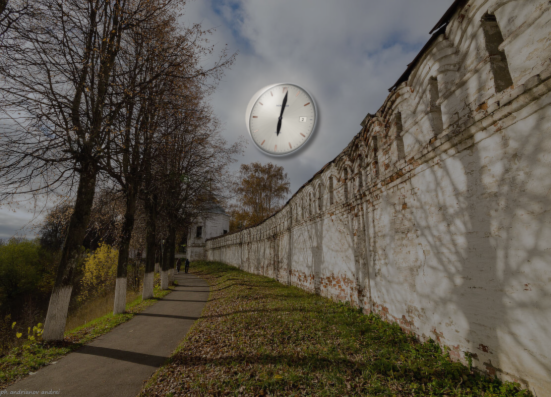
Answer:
6 h 01 min
